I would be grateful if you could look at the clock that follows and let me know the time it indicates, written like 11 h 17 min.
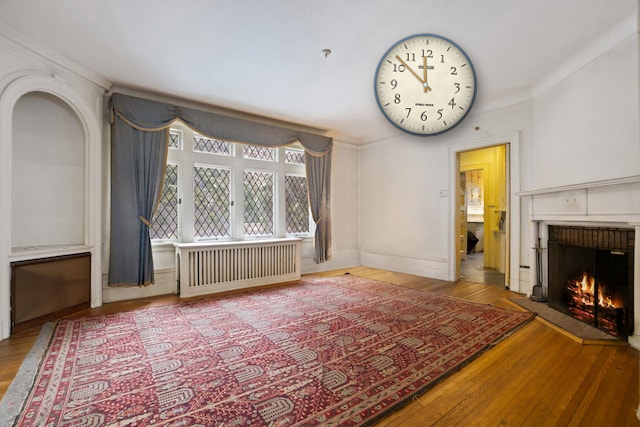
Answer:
11 h 52 min
